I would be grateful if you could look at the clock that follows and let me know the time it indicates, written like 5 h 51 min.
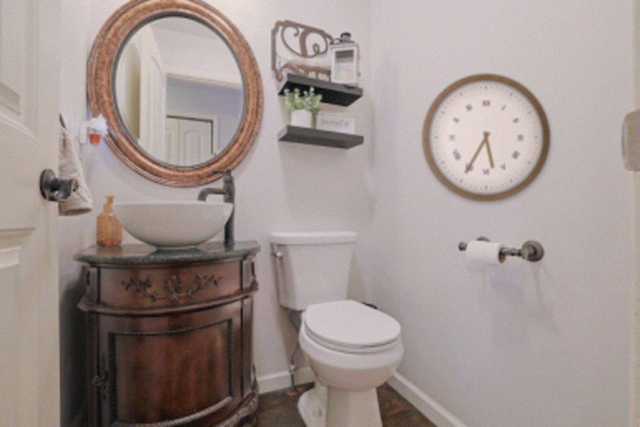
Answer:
5 h 35 min
